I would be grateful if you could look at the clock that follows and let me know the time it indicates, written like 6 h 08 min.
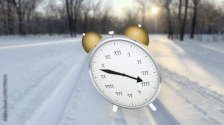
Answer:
3 h 48 min
